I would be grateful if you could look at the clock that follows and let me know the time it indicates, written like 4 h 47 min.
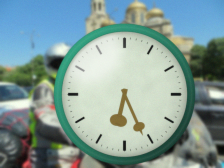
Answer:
6 h 26 min
